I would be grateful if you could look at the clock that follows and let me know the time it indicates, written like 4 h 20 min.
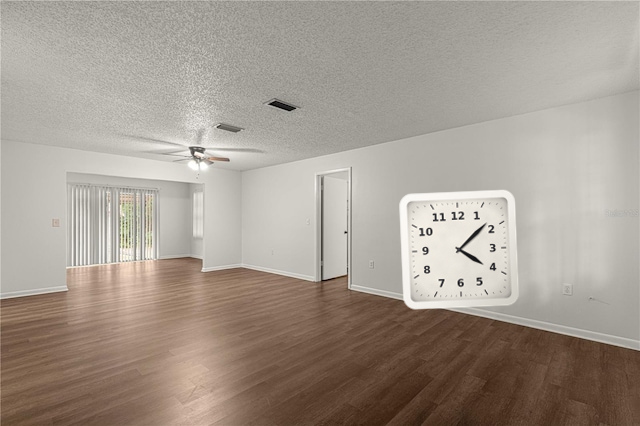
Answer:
4 h 08 min
